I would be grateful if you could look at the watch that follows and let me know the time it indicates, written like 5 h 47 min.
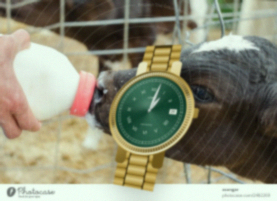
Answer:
1 h 02 min
